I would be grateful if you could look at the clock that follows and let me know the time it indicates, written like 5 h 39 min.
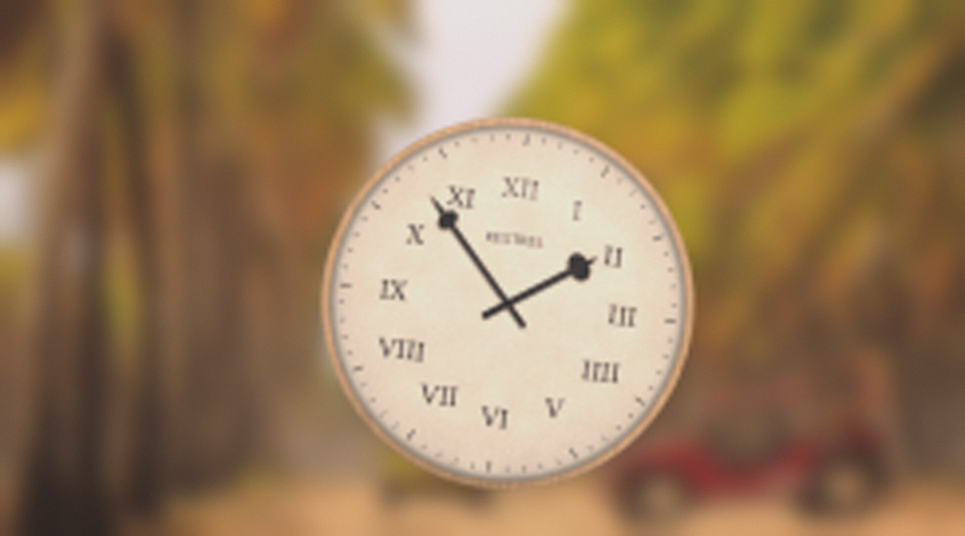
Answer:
1 h 53 min
